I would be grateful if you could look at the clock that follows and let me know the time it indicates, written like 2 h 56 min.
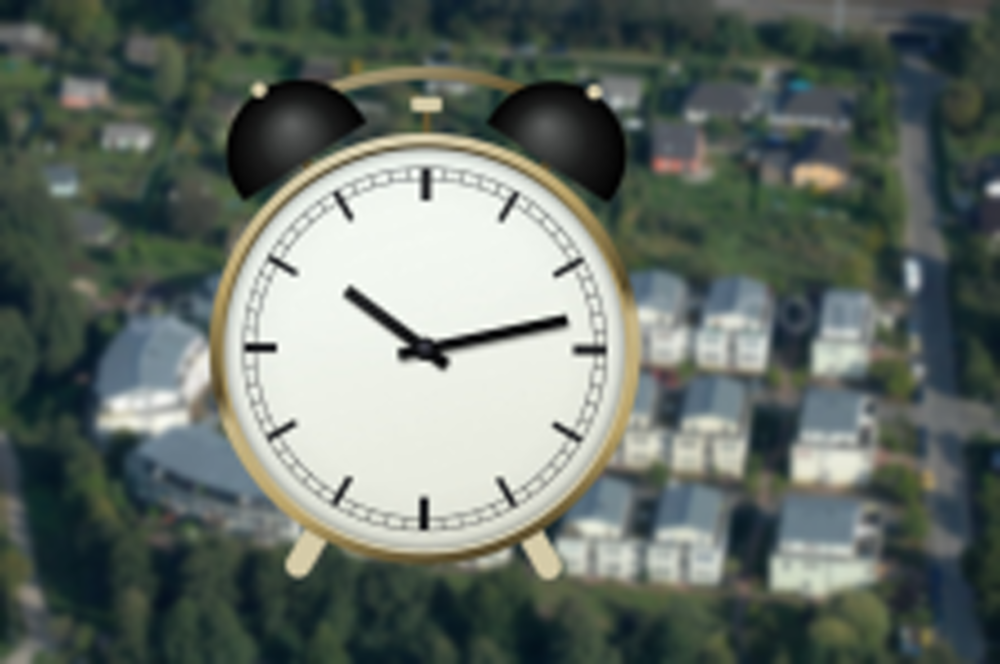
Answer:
10 h 13 min
